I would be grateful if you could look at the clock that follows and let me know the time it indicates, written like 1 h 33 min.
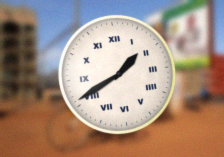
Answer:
1 h 41 min
